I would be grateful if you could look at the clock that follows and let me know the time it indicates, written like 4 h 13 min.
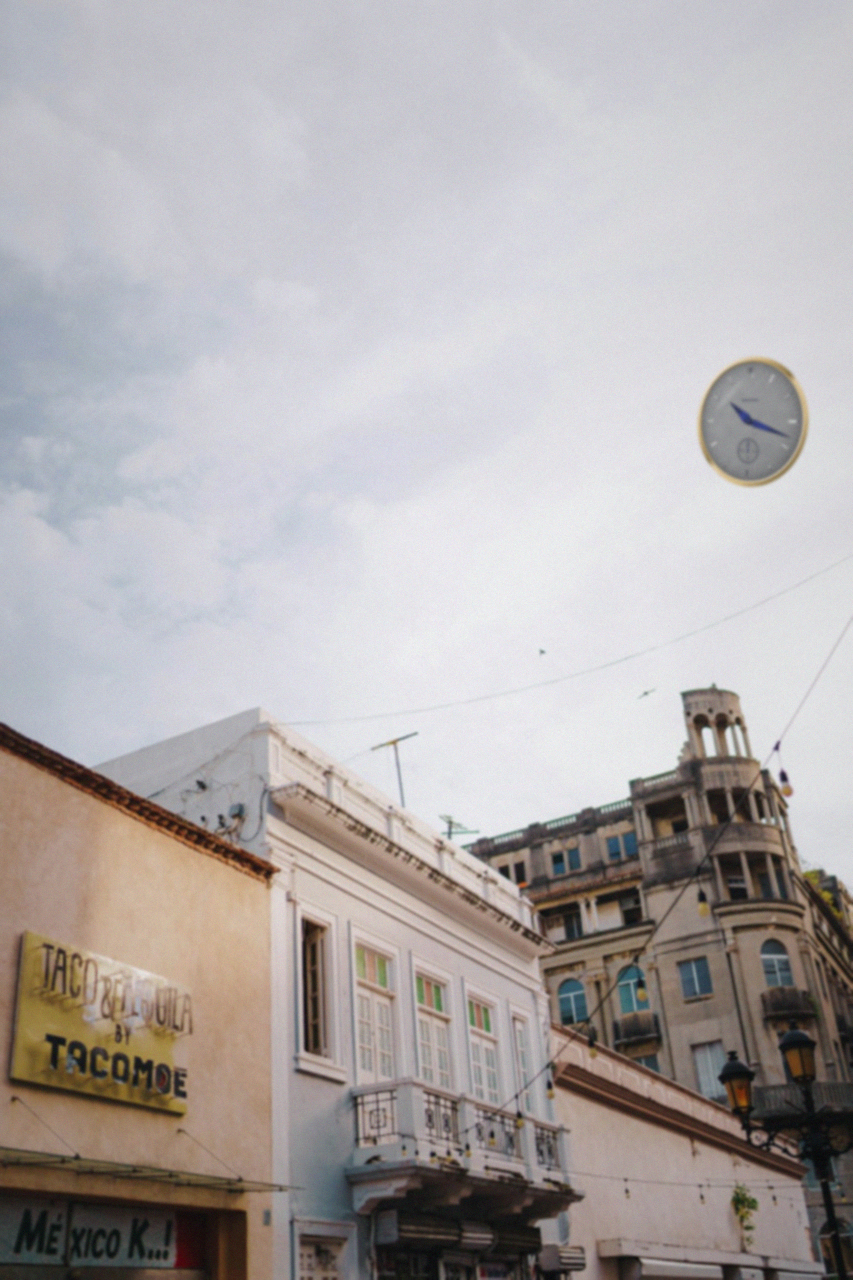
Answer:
10 h 18 min
